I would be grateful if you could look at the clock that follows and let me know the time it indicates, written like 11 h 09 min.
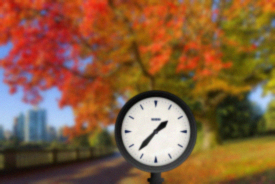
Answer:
1 h 37 min
